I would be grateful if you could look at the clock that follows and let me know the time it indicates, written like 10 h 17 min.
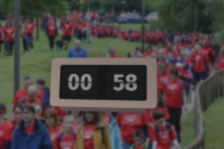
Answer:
0 h 58 min
